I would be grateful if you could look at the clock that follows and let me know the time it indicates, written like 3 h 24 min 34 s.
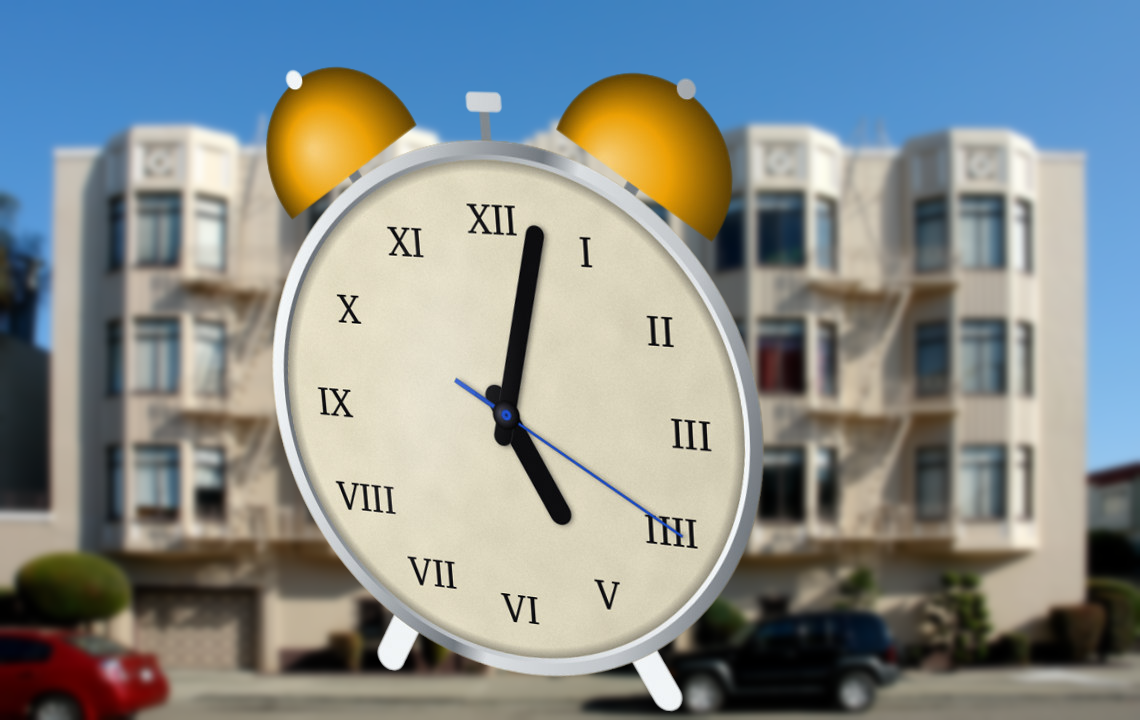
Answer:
5 h 02 min 20 s
